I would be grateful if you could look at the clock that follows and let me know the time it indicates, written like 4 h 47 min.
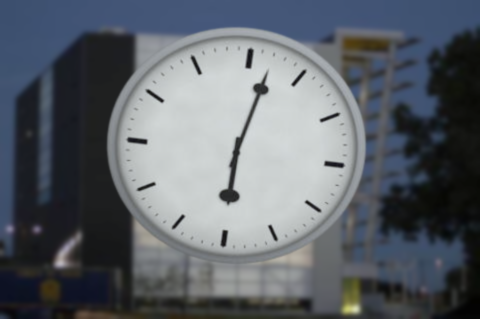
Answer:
6 h 02 min
